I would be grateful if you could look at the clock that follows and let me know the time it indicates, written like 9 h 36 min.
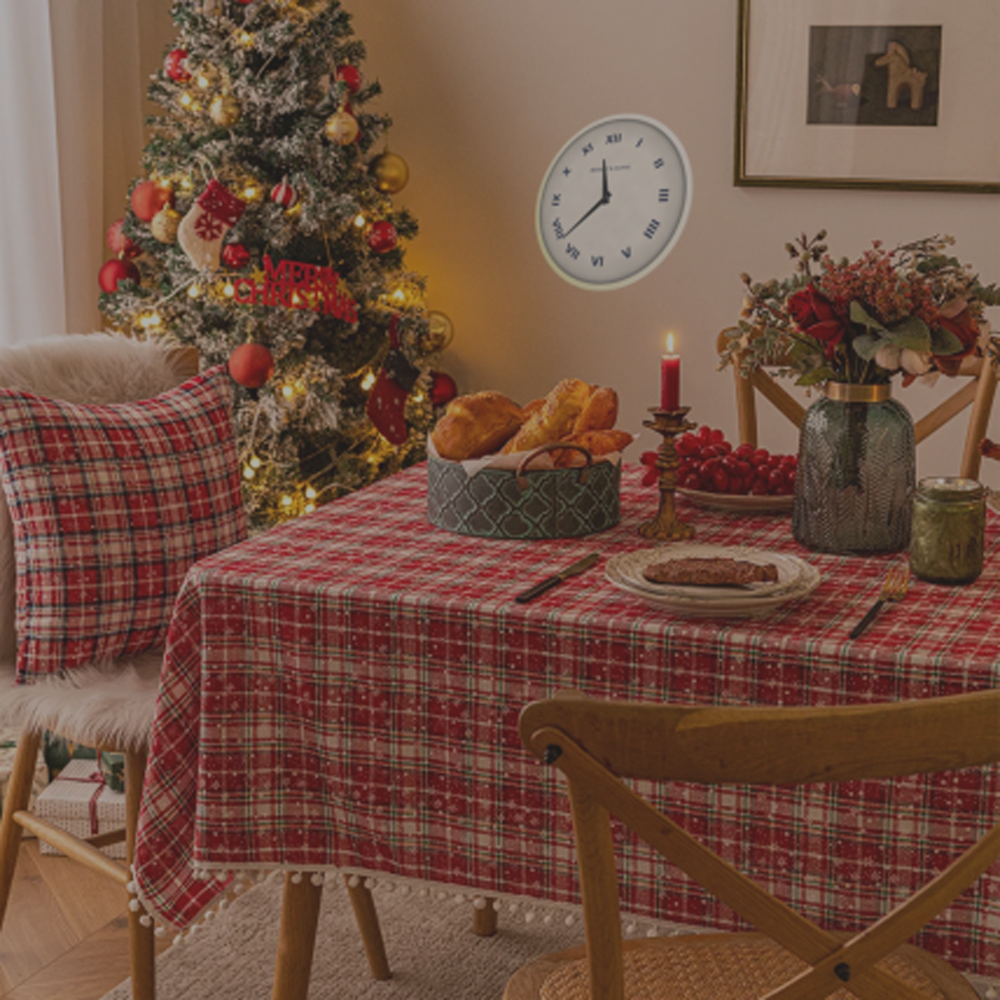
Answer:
11 h 38 min
